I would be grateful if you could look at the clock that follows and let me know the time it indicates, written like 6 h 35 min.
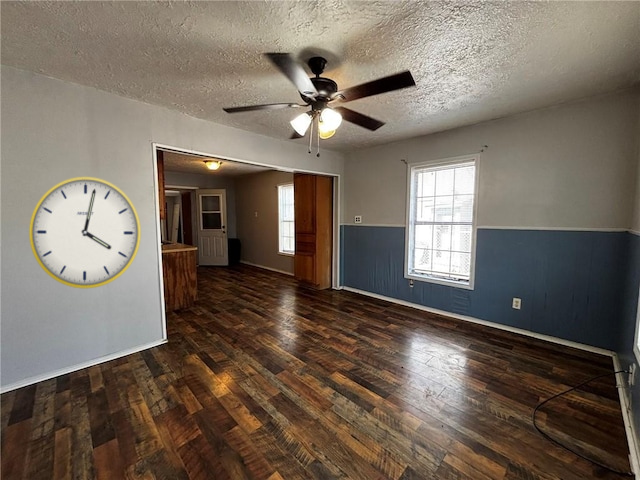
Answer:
4 h 02 min
